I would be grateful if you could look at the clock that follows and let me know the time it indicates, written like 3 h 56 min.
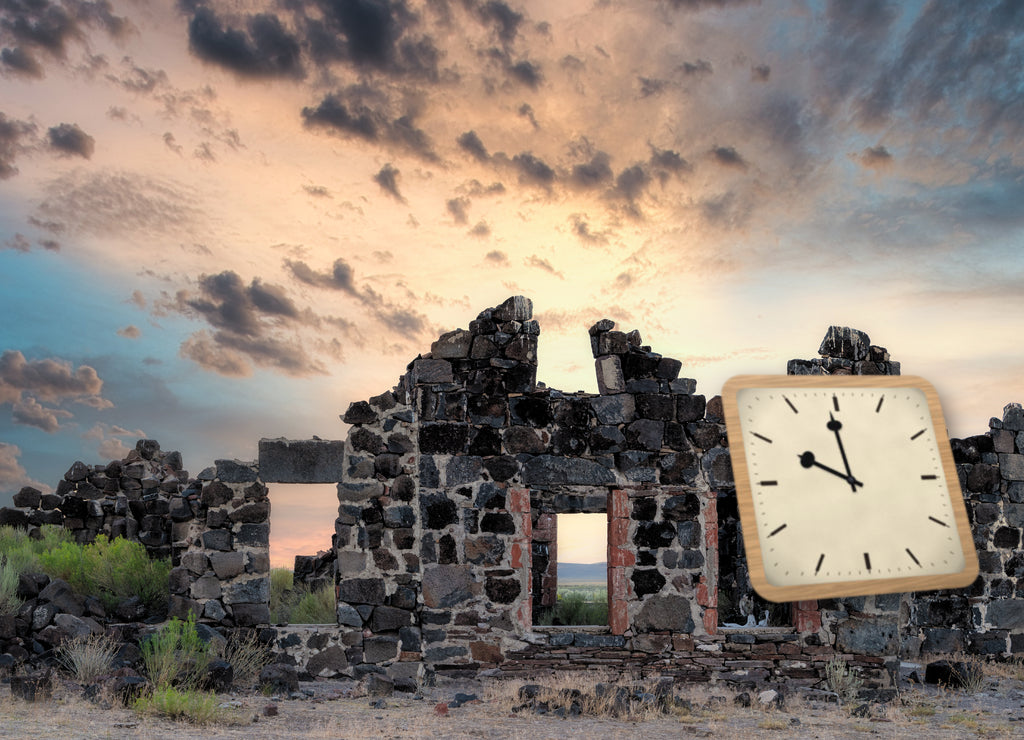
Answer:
9 h 59 min
